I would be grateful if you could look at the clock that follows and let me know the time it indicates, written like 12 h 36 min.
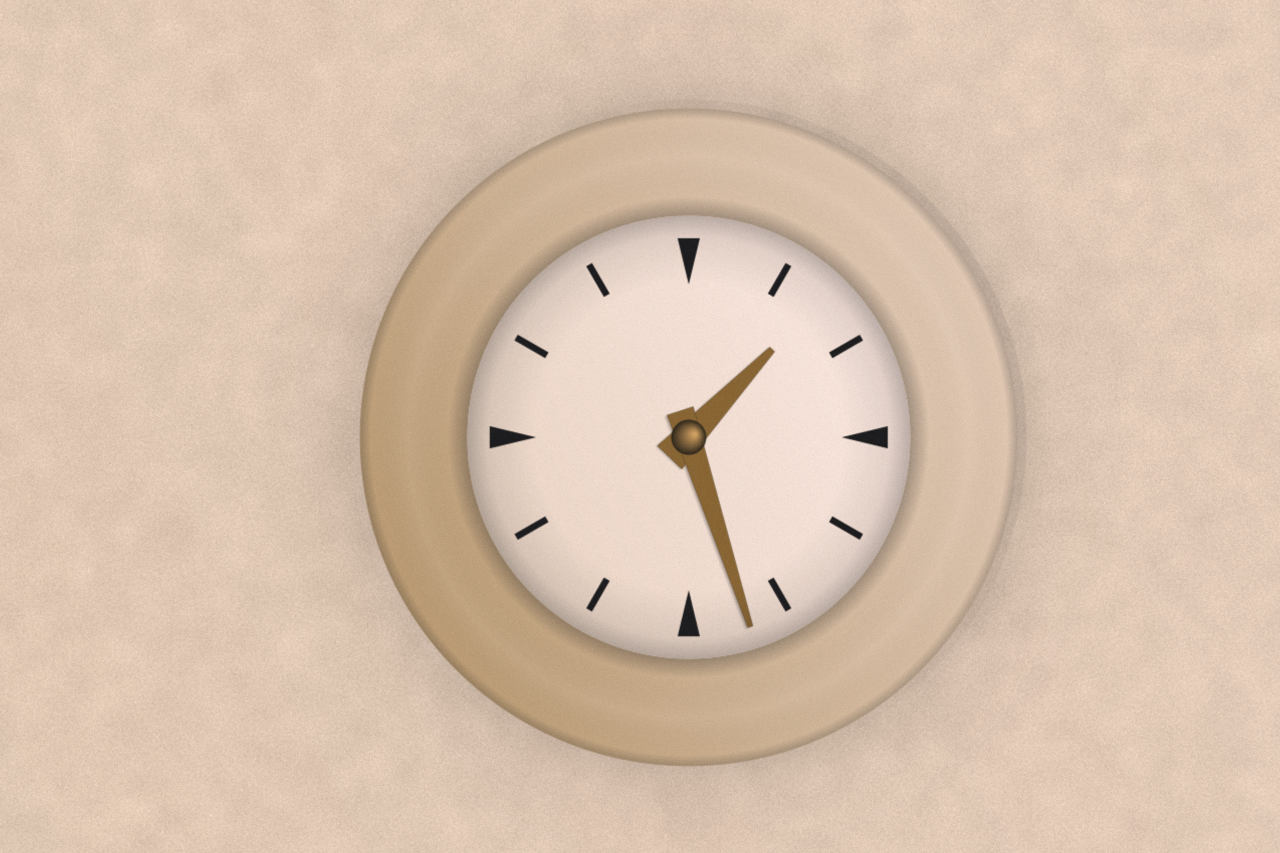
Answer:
1 h 27 min
